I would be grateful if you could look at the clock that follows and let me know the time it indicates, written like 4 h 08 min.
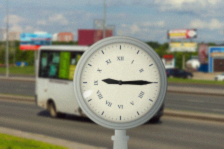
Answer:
9 h 15 min
